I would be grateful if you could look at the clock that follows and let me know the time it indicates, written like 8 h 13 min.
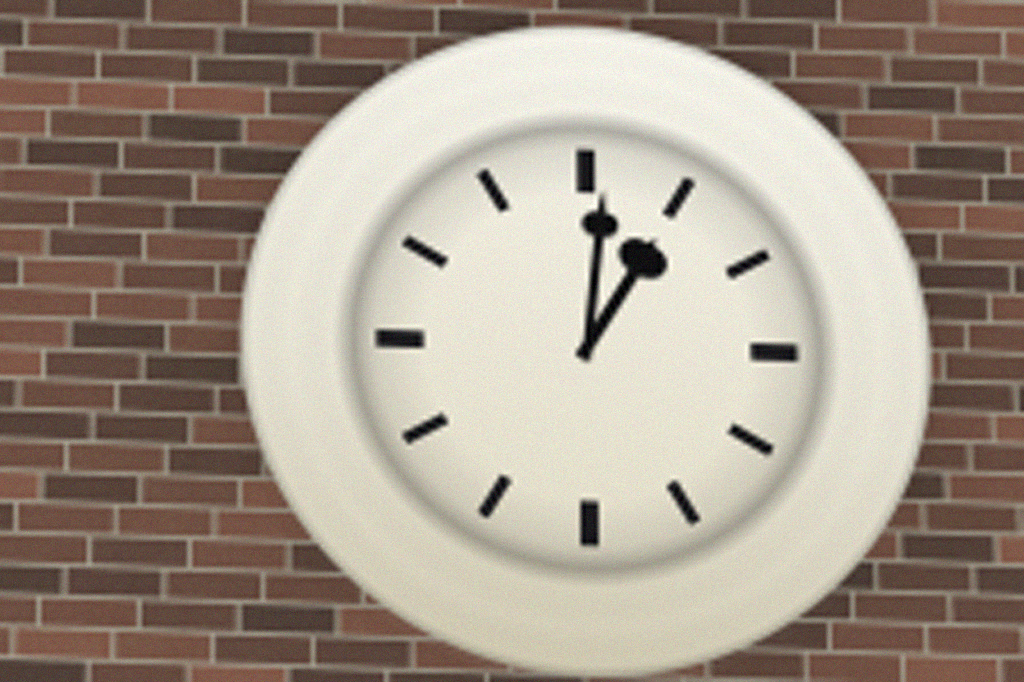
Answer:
1 h 01 min
